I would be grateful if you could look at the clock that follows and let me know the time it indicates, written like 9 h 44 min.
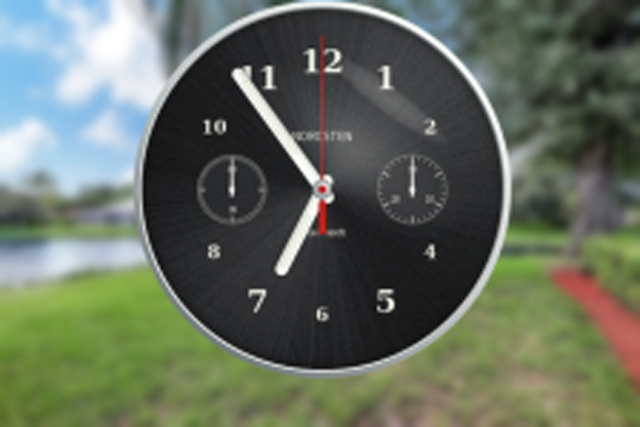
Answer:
6 h 54 min
